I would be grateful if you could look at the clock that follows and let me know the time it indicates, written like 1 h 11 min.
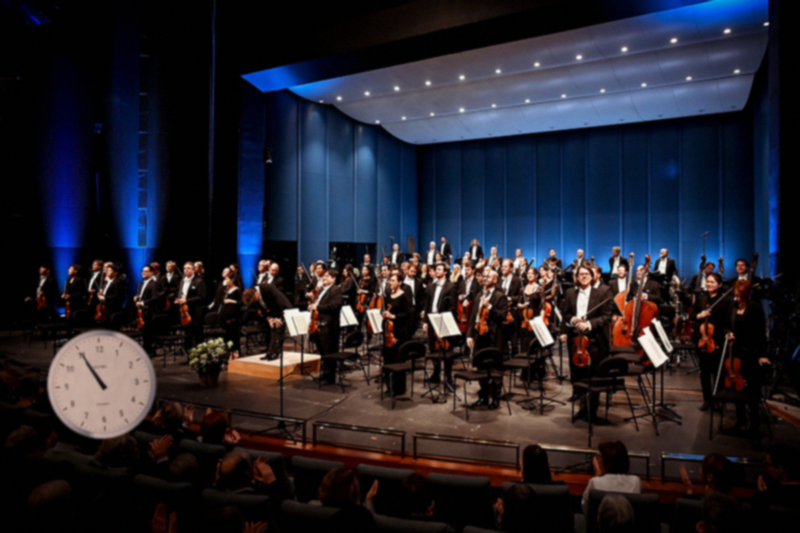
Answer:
10 h 55 min
